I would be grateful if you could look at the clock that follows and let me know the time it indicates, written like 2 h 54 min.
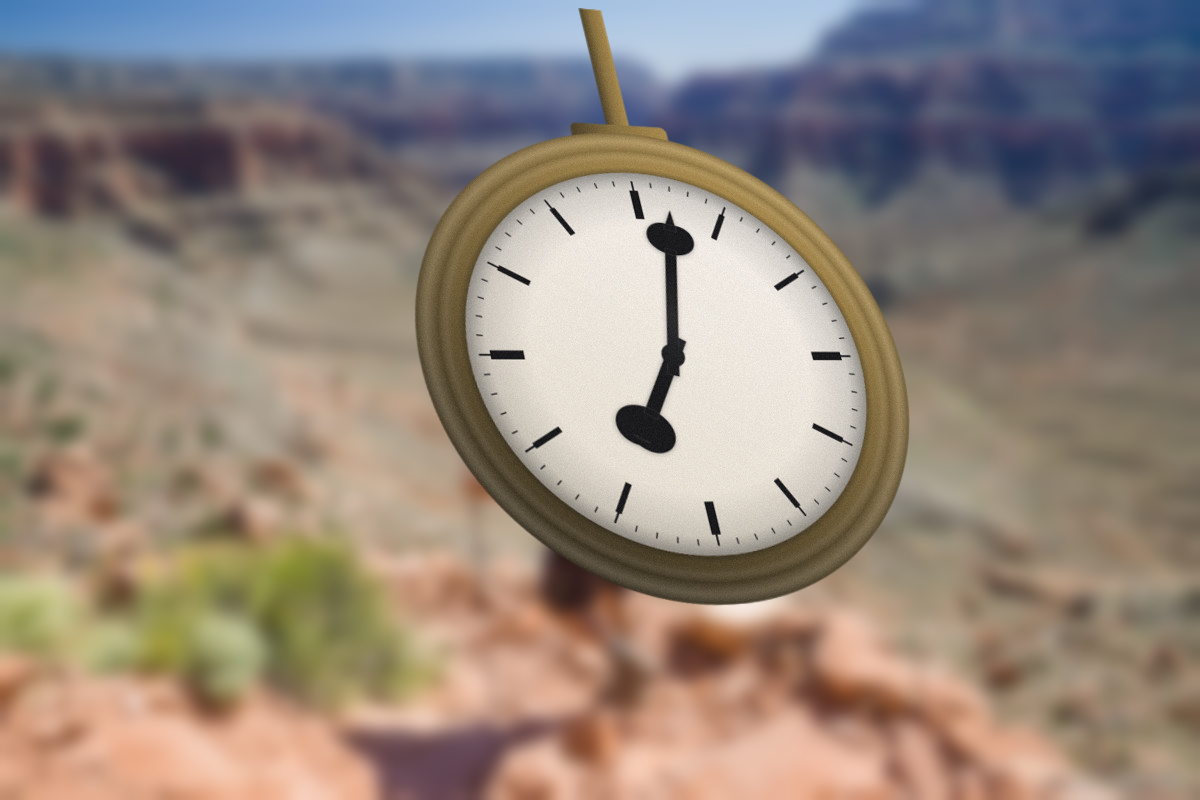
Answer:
7 h 02 min
